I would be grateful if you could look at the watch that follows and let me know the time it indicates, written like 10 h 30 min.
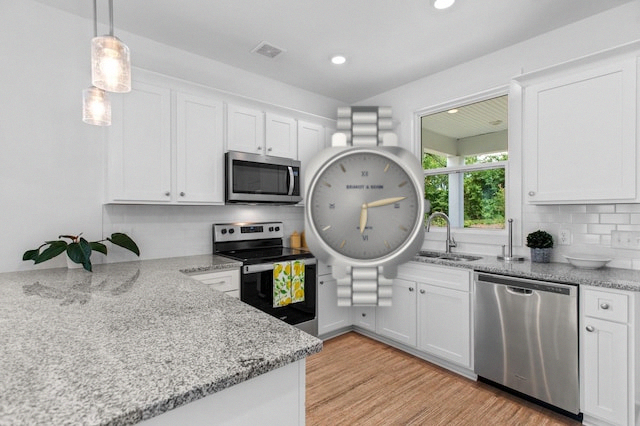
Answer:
6 h 13 min
